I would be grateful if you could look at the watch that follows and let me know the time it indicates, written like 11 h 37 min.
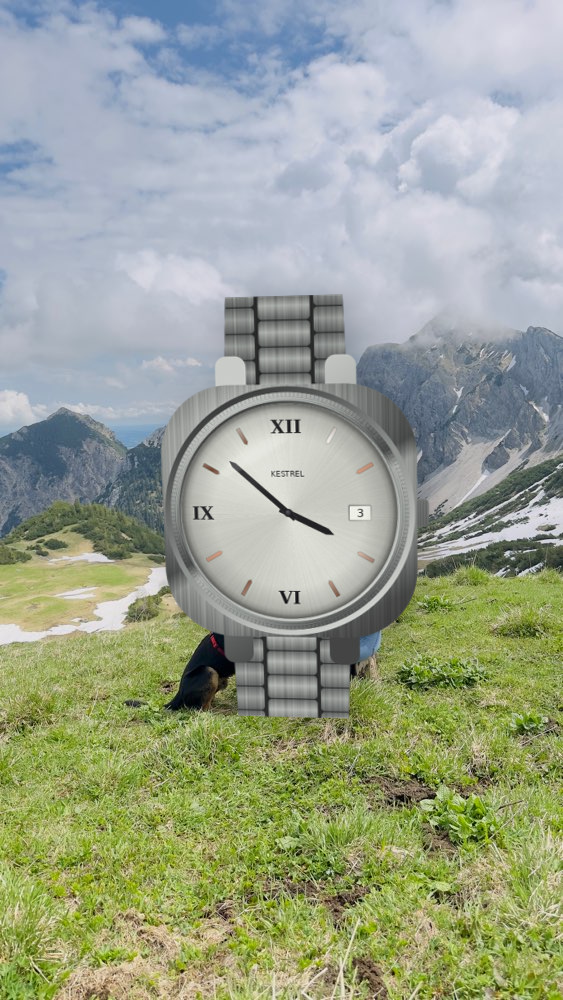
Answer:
3 h 52 min
